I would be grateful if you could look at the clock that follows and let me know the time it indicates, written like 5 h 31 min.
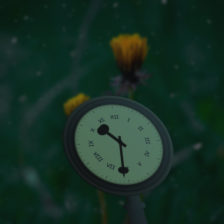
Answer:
10 h 31 min
